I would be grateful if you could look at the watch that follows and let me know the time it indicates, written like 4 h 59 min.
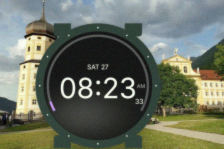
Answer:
8 h 23 min
